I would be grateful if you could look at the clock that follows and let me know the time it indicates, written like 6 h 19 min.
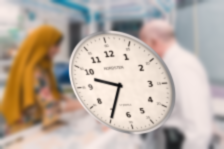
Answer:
9 h 35 min
